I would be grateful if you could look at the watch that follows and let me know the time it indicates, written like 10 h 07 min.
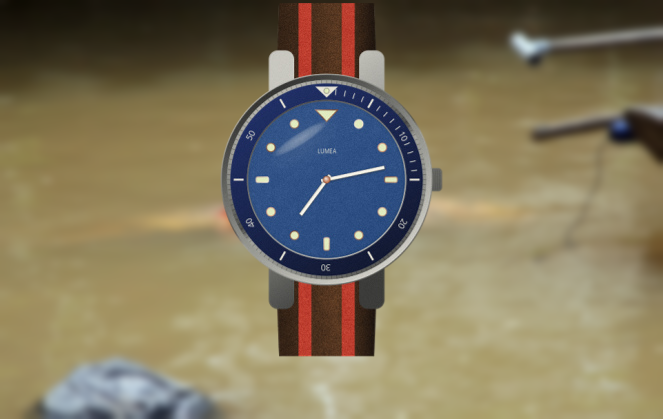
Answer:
7 h 13 min
